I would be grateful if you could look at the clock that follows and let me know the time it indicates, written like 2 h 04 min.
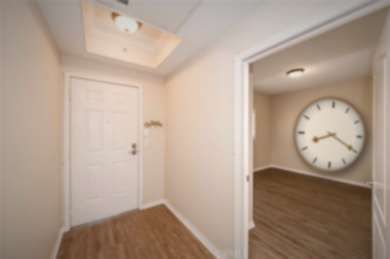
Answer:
8 h 20 min
